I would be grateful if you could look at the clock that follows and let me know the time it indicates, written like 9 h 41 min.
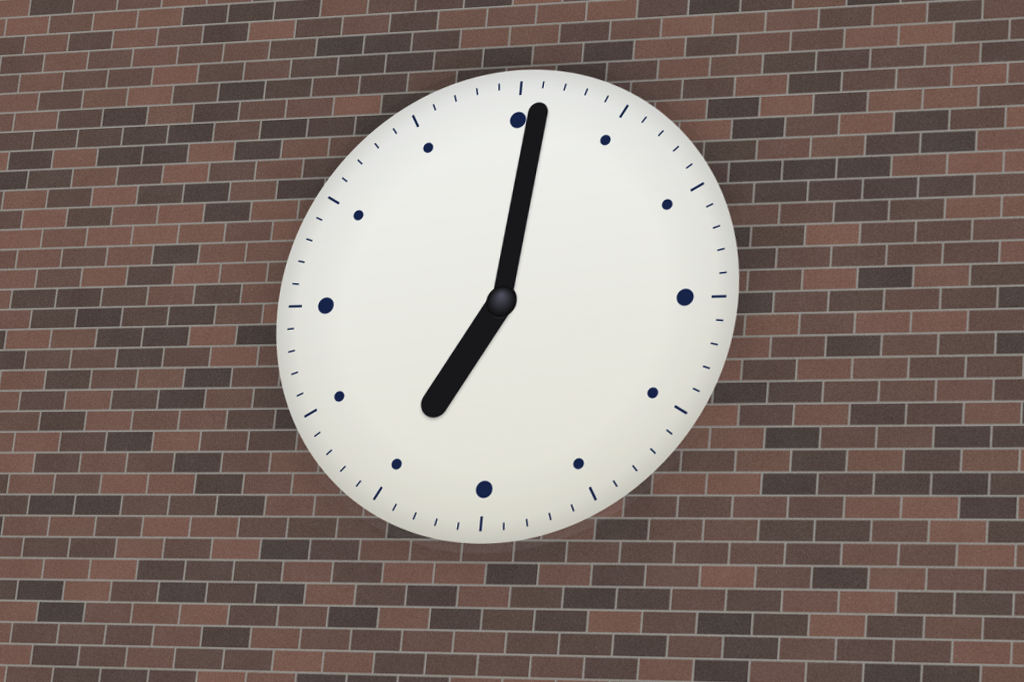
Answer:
7 h 01 min
